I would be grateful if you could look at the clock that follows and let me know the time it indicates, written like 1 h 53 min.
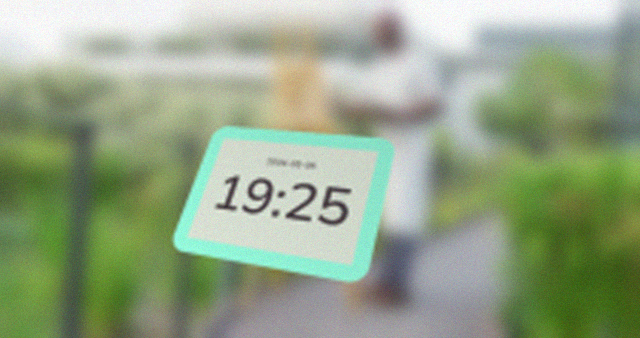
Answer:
19 h 25 min
